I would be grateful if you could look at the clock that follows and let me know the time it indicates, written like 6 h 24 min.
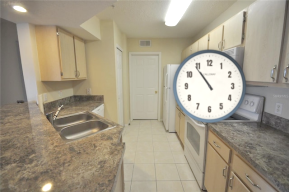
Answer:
10 h 54 min
